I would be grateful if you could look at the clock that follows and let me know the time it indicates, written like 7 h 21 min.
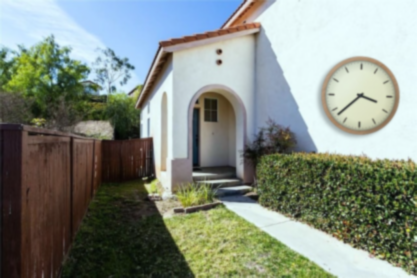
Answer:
3 h 38 min
